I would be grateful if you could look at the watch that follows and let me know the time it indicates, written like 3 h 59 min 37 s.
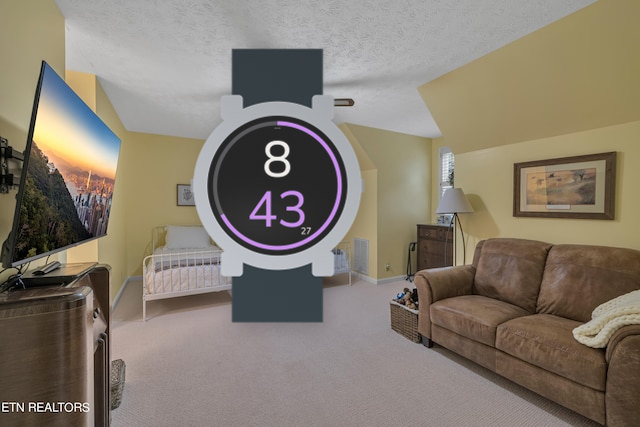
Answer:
8 h 43 min 27 s
